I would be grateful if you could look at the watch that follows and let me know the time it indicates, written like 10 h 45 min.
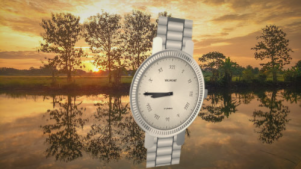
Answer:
8 h 45 min
